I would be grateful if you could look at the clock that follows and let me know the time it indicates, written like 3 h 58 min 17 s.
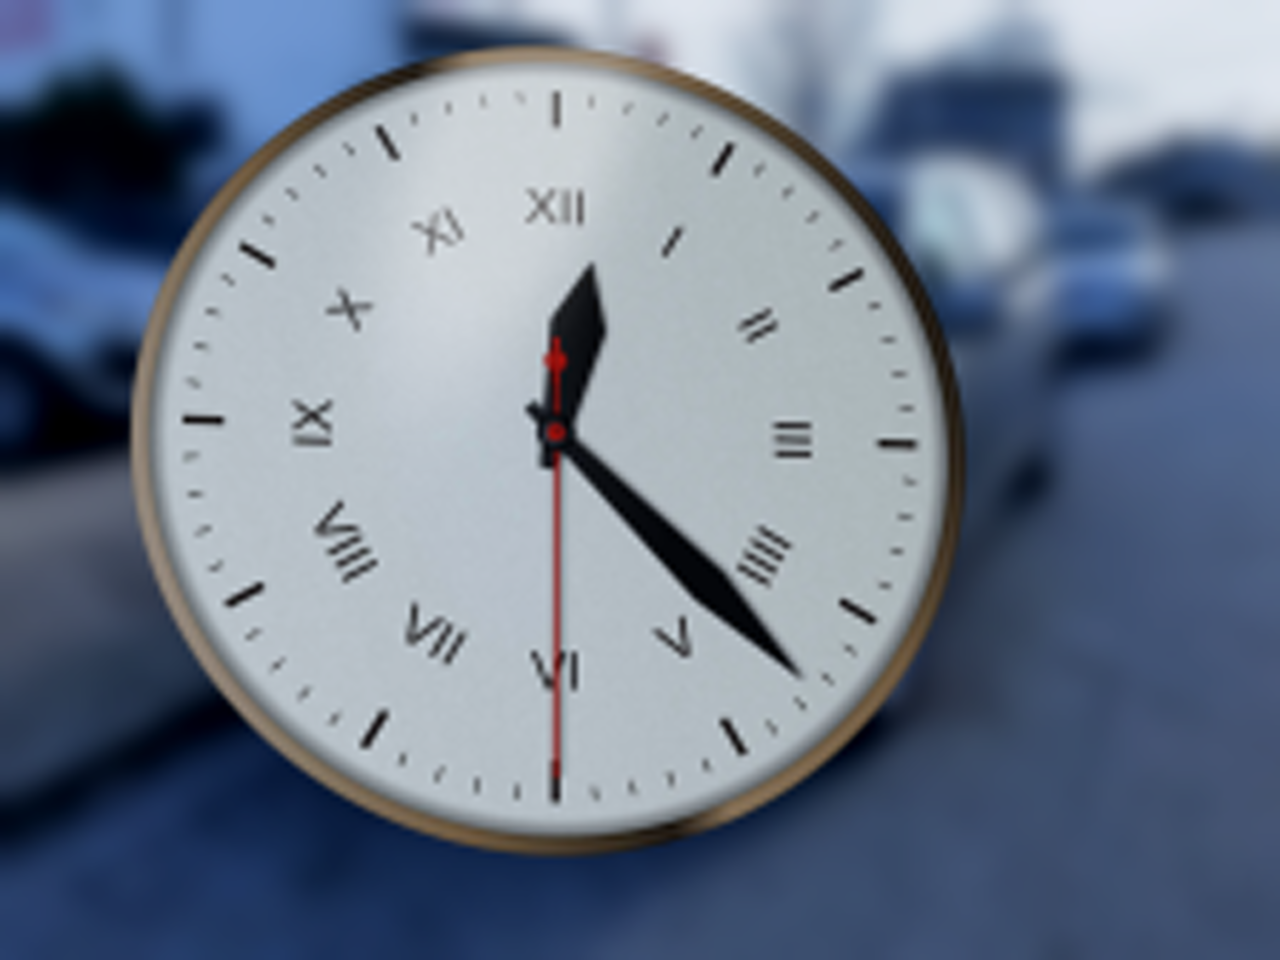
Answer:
12 h 22 min 30 s
